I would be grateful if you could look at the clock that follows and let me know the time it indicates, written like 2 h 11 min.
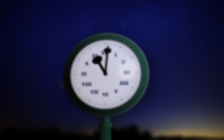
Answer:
11 h 01 min
